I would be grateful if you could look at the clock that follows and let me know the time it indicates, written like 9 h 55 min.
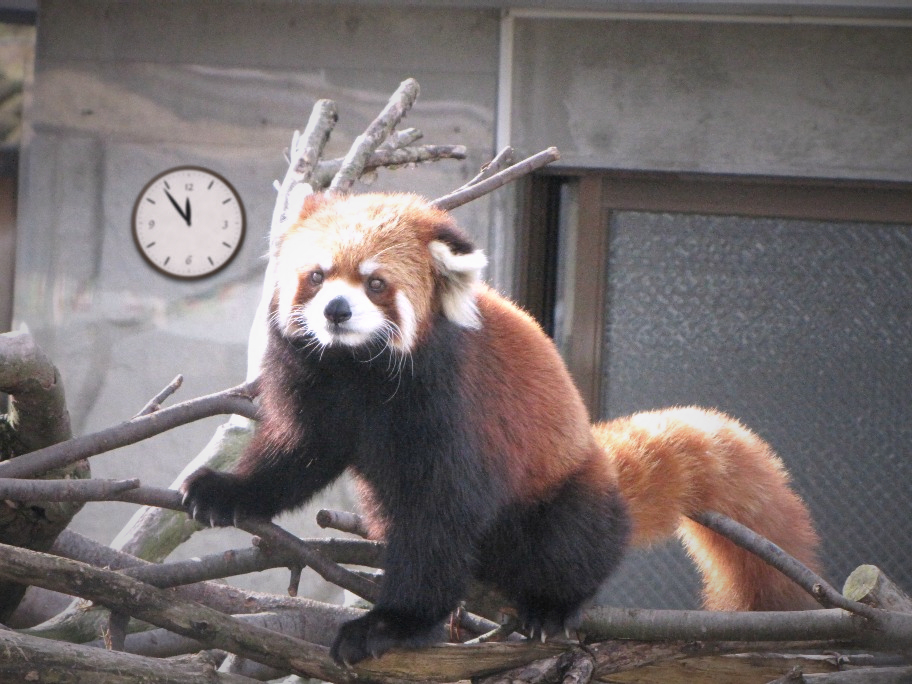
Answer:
11 h 54 min
